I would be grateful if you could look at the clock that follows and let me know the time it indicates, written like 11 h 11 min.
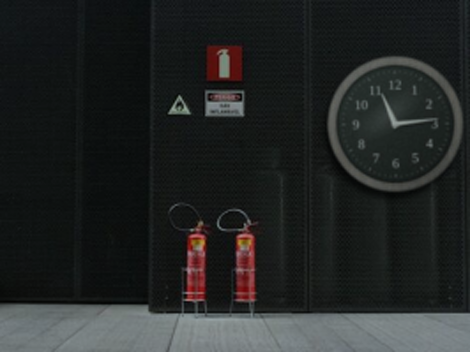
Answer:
11 h 14 min
